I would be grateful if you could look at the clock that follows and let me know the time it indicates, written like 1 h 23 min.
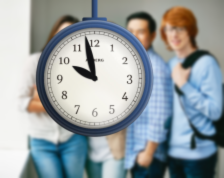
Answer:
9 h 58 min
